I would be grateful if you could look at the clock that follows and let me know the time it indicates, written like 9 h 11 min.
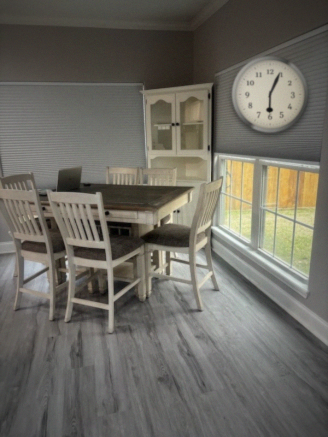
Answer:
6 h 04 min
